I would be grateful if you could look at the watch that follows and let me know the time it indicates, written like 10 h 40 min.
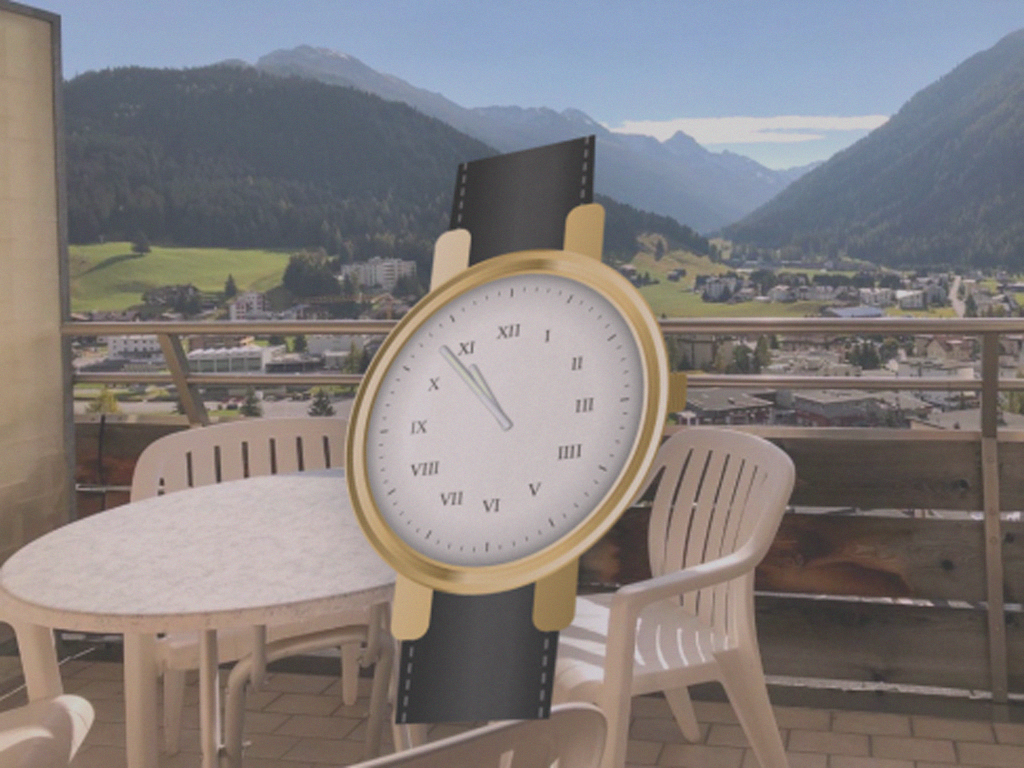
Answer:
10 h 53 min
